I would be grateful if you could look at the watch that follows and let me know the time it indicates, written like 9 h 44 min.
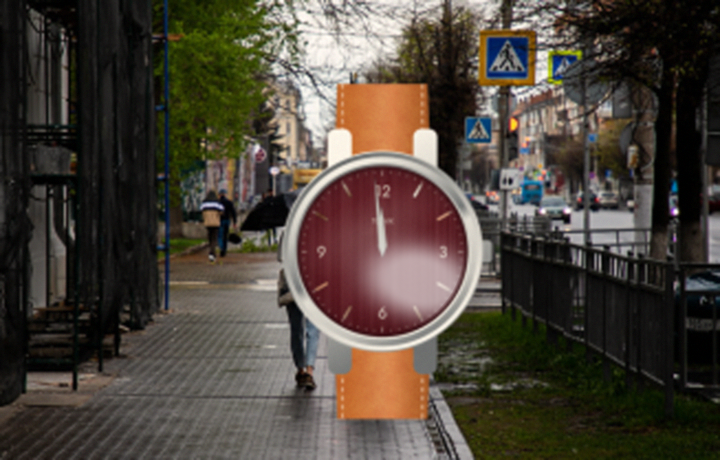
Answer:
11 h 59 min
